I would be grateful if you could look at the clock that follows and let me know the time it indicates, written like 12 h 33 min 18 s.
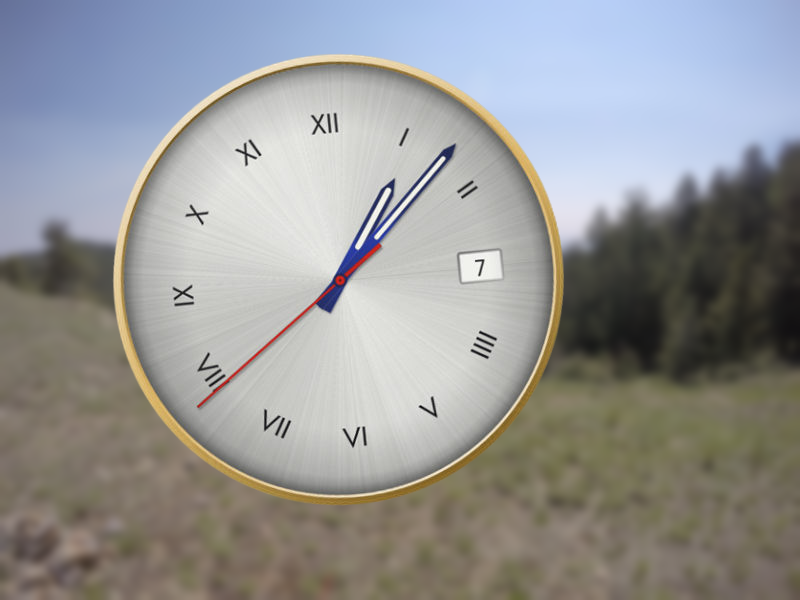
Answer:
1 h 07 min 39 s
